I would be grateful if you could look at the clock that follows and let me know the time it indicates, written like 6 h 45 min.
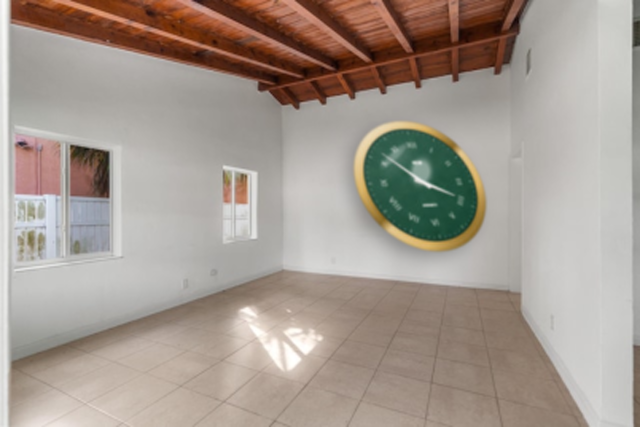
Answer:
3 h 52 min
